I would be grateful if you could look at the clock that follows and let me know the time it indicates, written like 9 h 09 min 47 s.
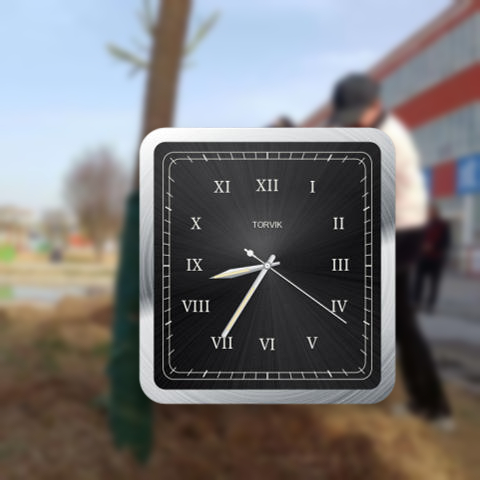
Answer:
8 h 35 min 21 s
